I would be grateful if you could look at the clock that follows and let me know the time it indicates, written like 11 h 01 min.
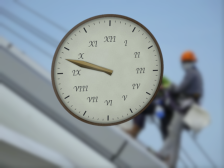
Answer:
9 h 48 min
